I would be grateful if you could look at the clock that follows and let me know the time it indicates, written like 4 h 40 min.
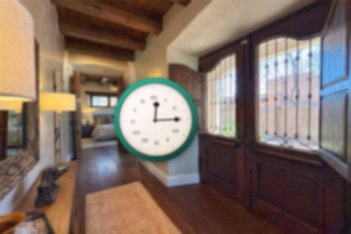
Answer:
12 h 15 min
